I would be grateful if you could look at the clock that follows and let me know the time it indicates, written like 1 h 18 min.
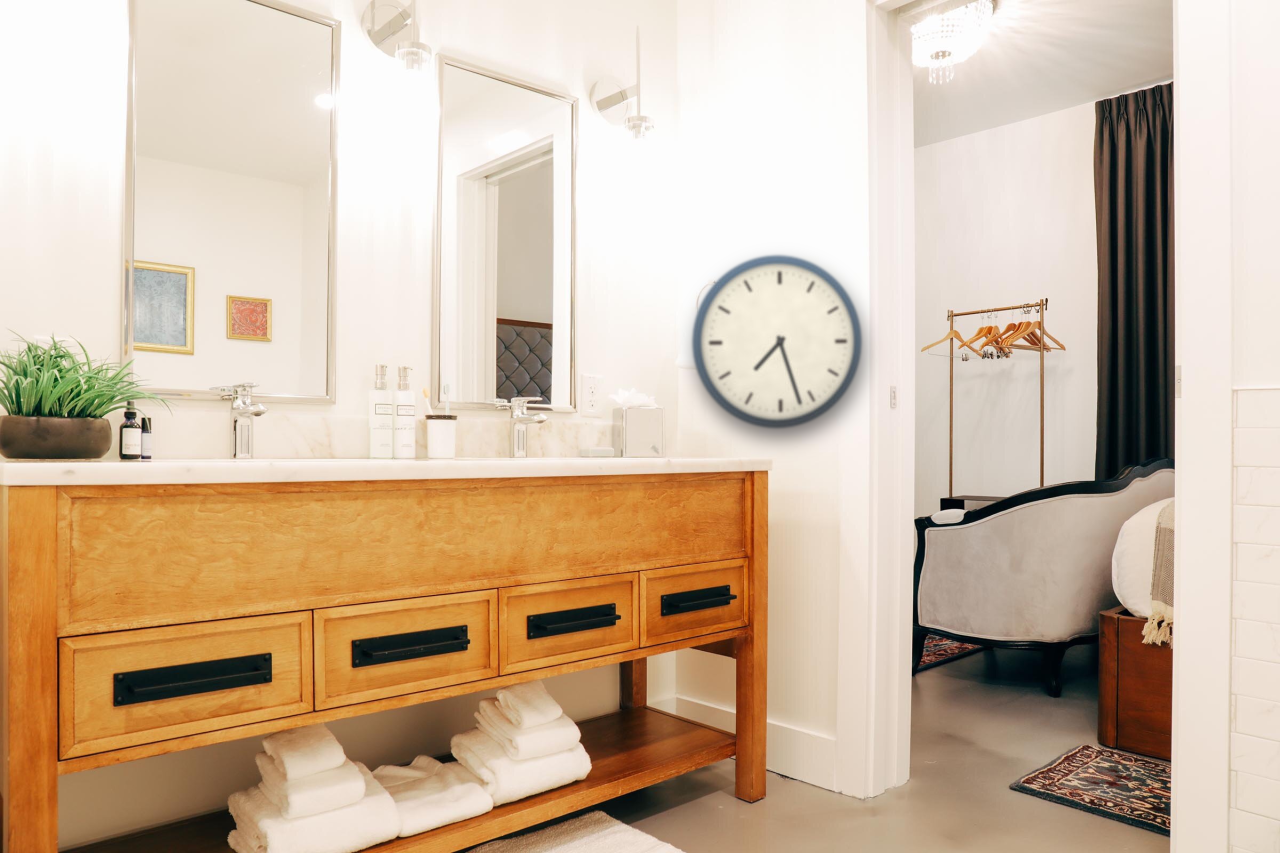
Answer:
7 h 27 min
